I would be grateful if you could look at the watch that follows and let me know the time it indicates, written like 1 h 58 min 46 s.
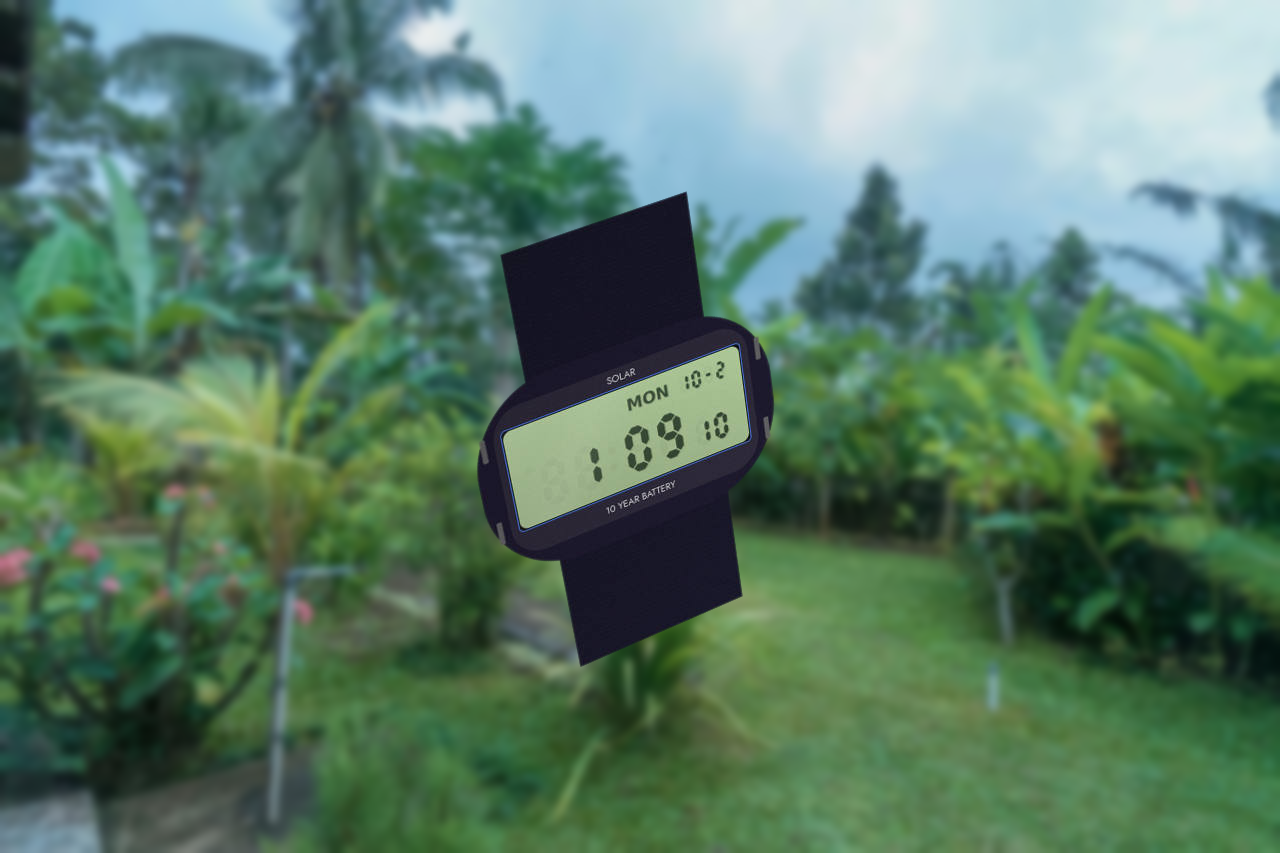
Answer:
1 h 09 min 10 s
